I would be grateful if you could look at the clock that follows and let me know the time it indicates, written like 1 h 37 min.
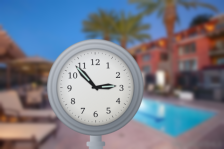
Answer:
2 h 53 min
